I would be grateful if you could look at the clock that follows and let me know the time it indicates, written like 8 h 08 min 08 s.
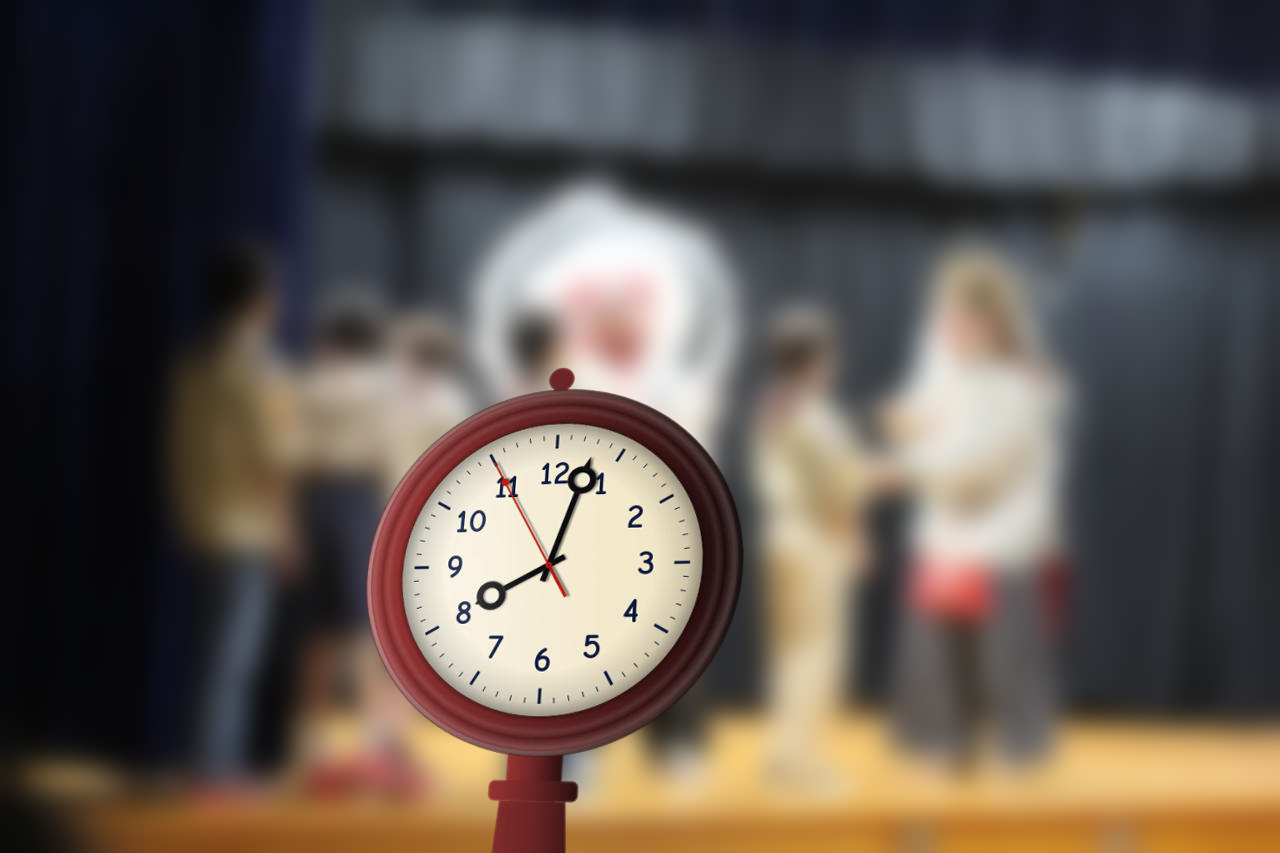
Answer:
8 h 02 min 55 s
